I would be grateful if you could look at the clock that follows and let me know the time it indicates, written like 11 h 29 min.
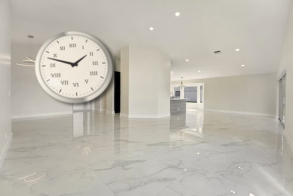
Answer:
1 h 48 min
